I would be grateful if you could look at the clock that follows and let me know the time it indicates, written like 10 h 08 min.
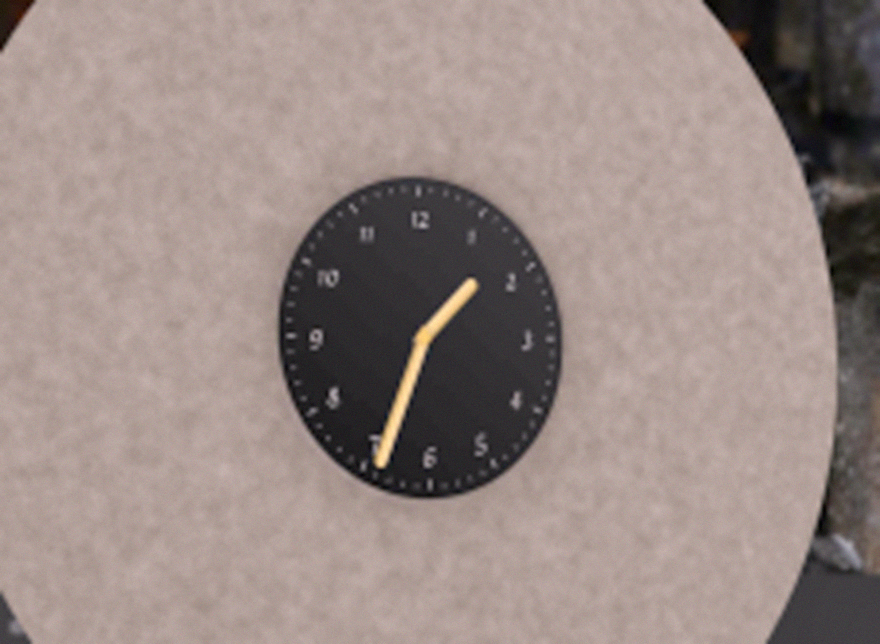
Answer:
1 h 34 min
